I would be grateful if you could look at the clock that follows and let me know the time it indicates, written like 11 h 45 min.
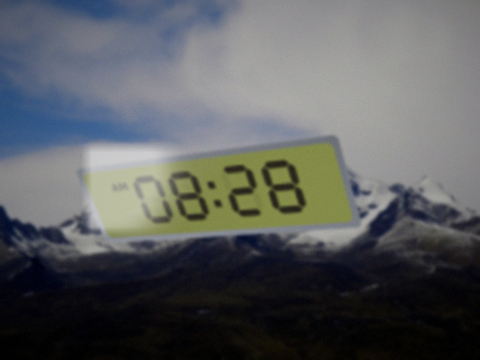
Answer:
8 h 28 min
